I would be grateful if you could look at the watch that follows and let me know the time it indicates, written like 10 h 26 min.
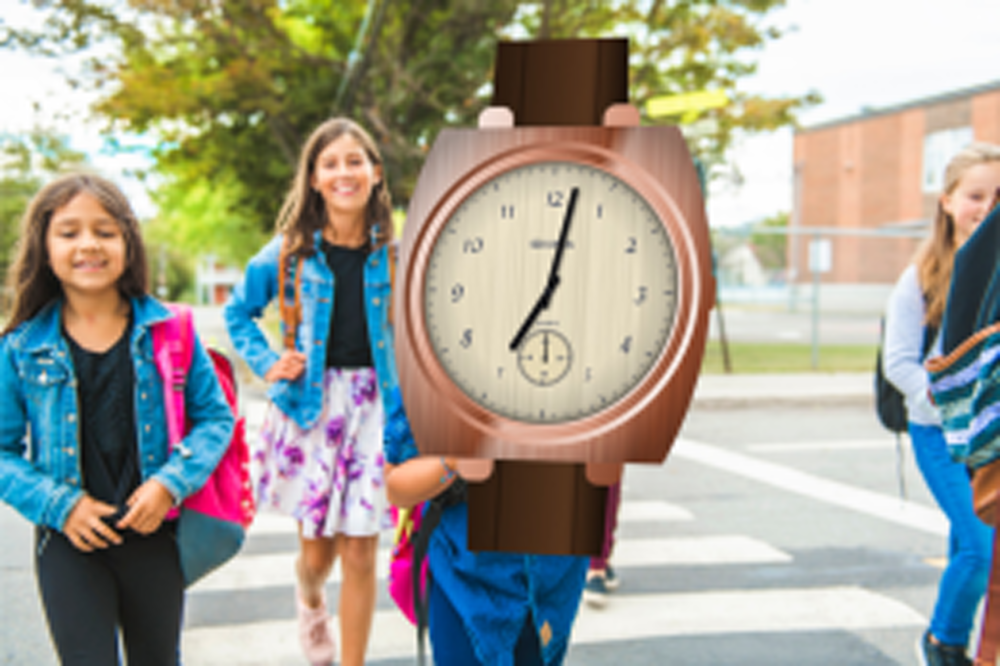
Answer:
7 h 02 min
